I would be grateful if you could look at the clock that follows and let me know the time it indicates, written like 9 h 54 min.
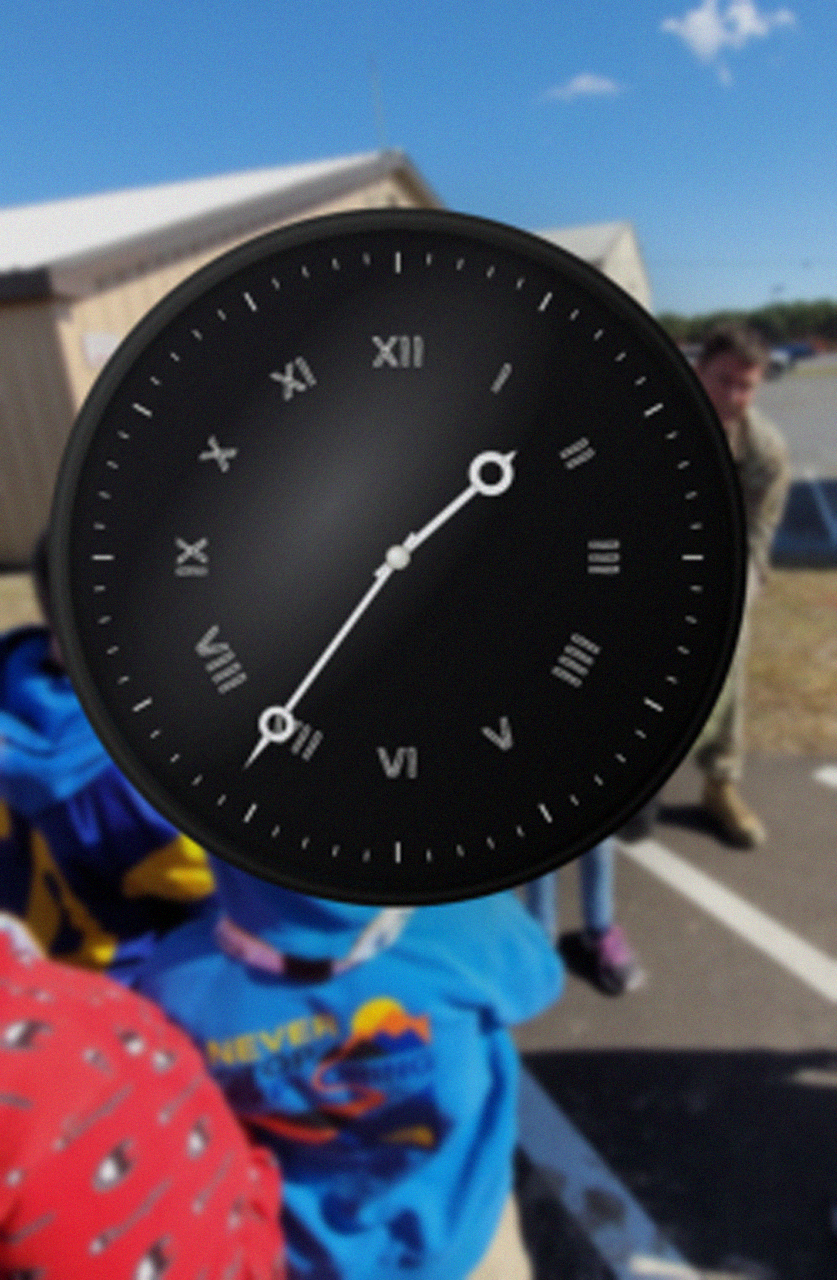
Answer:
1 h 36 min
